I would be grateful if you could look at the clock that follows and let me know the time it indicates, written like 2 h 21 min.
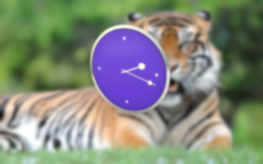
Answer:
2 h 18 min
